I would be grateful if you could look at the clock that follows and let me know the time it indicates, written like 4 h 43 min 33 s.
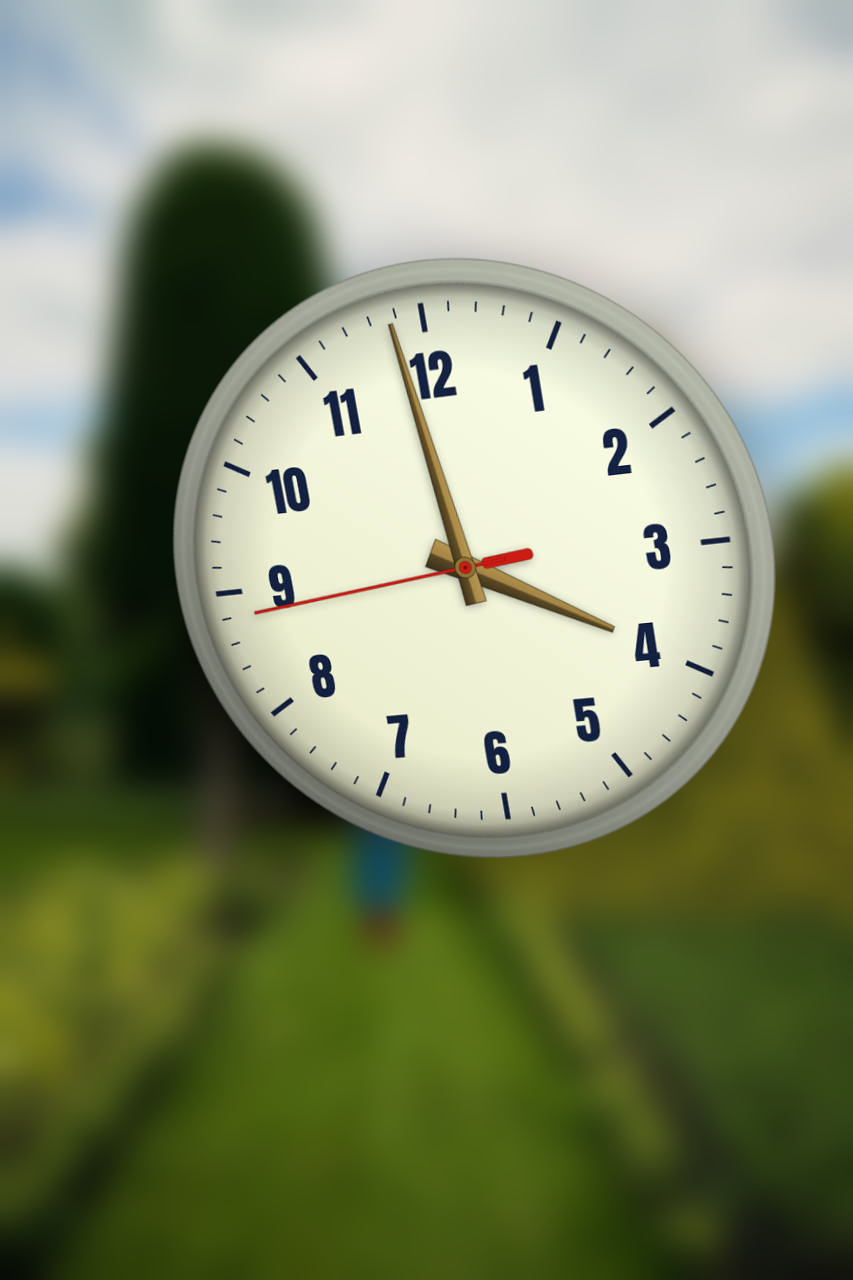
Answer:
3 h 58 min 44 s
